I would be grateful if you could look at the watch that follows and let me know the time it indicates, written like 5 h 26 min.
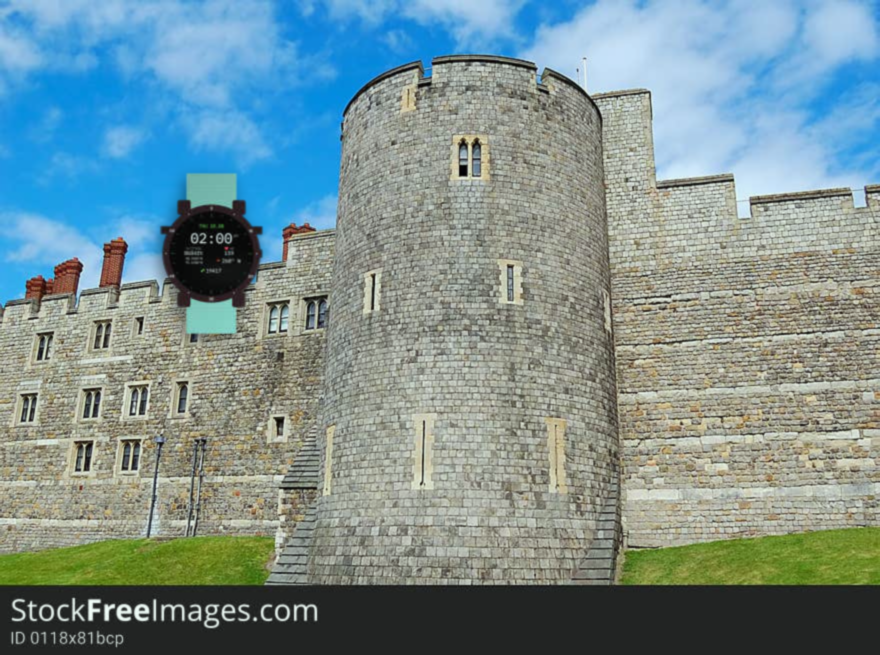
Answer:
2 h 00 min
